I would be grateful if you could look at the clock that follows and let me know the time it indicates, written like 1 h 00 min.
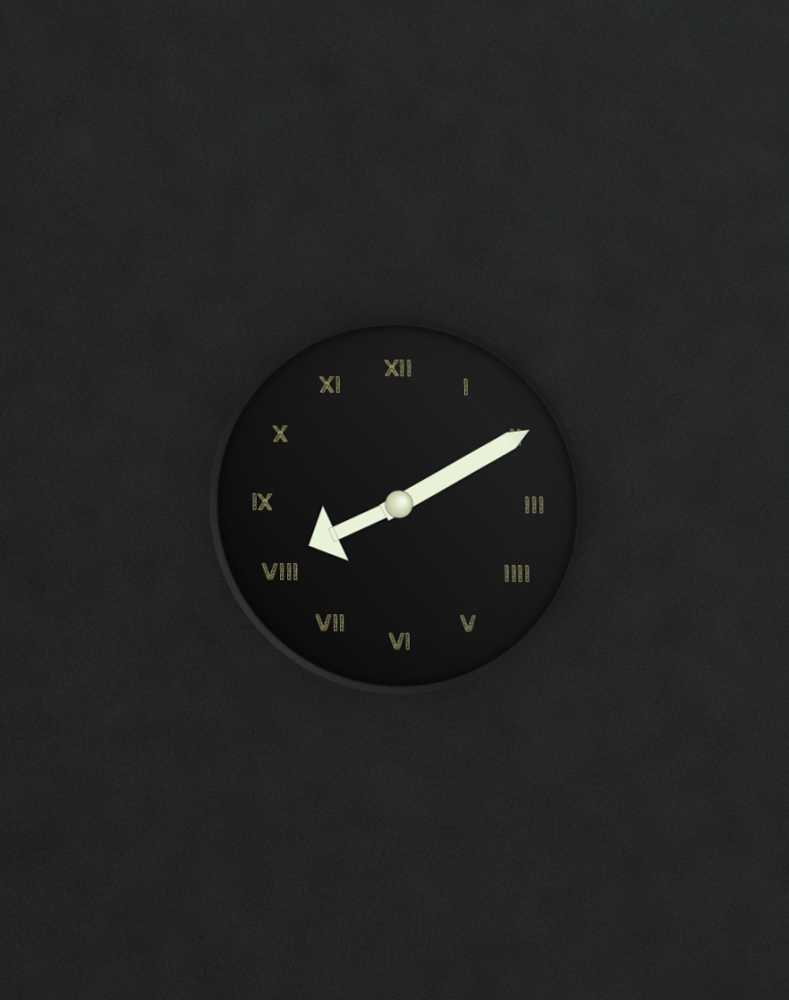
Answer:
8 h 10 min
